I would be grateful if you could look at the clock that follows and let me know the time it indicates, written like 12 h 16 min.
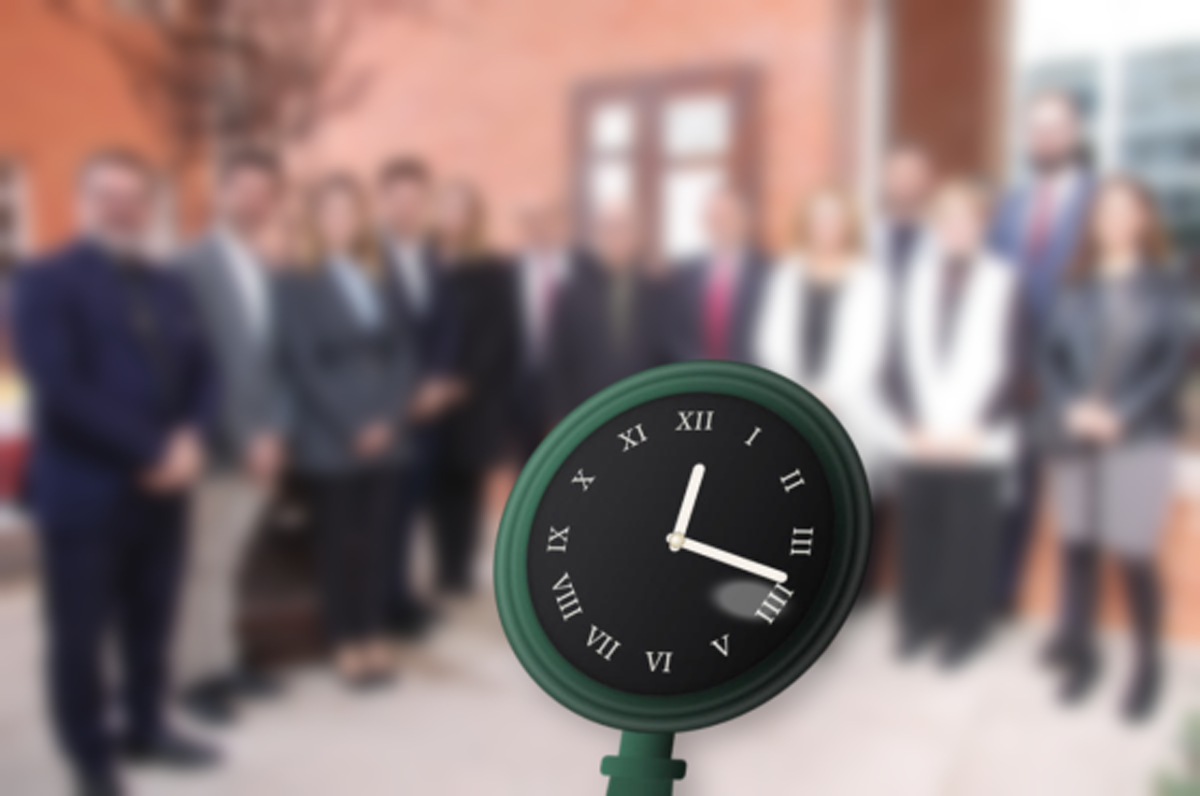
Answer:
12 h 18 min
